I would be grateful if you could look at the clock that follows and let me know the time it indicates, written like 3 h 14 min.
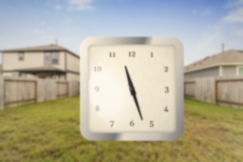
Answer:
11 h 27 min
